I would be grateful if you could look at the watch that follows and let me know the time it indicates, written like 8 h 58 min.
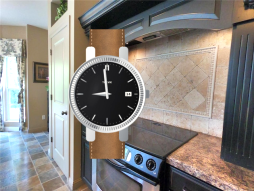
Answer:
8 h 59 min
